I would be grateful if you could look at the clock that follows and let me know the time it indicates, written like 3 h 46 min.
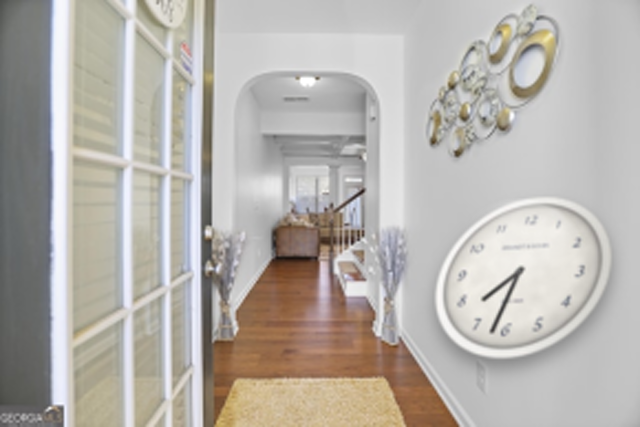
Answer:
7 h 32 min
